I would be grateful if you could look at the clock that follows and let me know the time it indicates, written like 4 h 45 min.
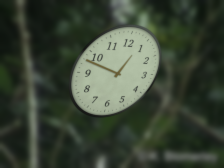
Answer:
12 h 48 min
